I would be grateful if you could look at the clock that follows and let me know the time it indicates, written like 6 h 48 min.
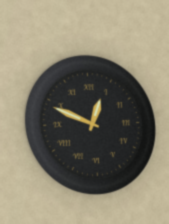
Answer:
12 h 49 min
